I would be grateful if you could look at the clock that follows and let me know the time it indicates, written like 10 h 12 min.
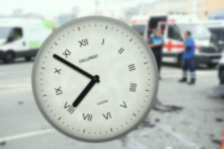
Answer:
7 h 53 min
